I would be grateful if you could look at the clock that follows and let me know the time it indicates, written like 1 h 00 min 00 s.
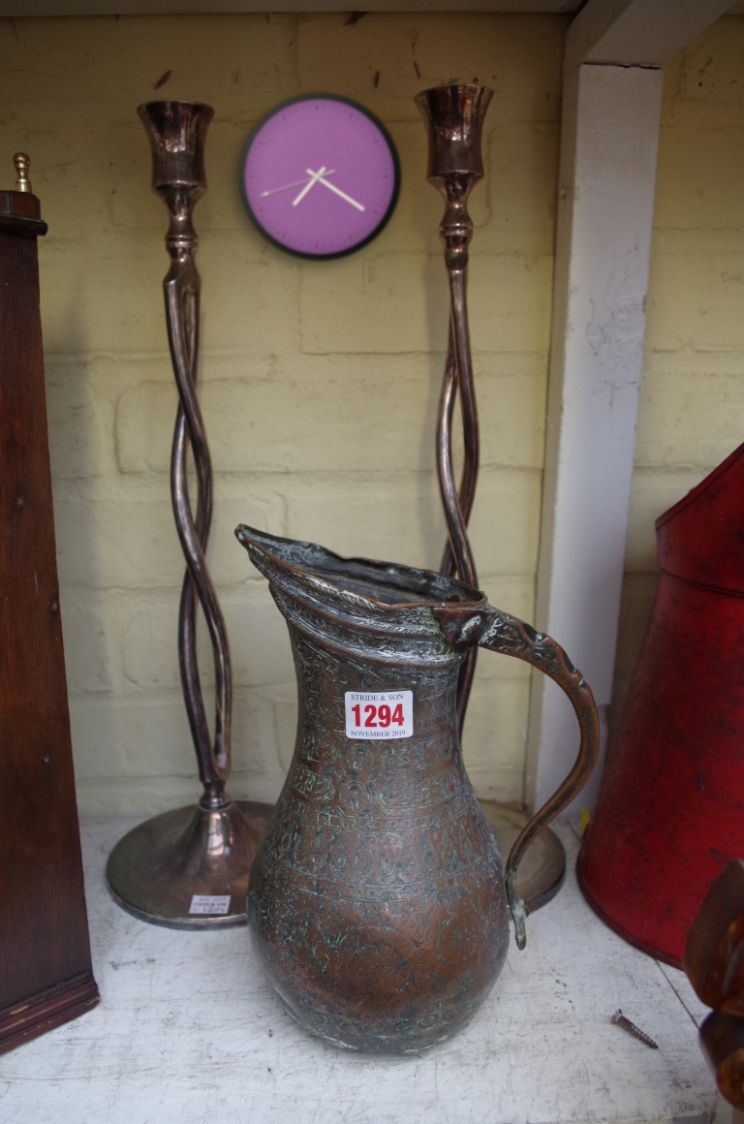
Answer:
7 h 20 min 42 s
